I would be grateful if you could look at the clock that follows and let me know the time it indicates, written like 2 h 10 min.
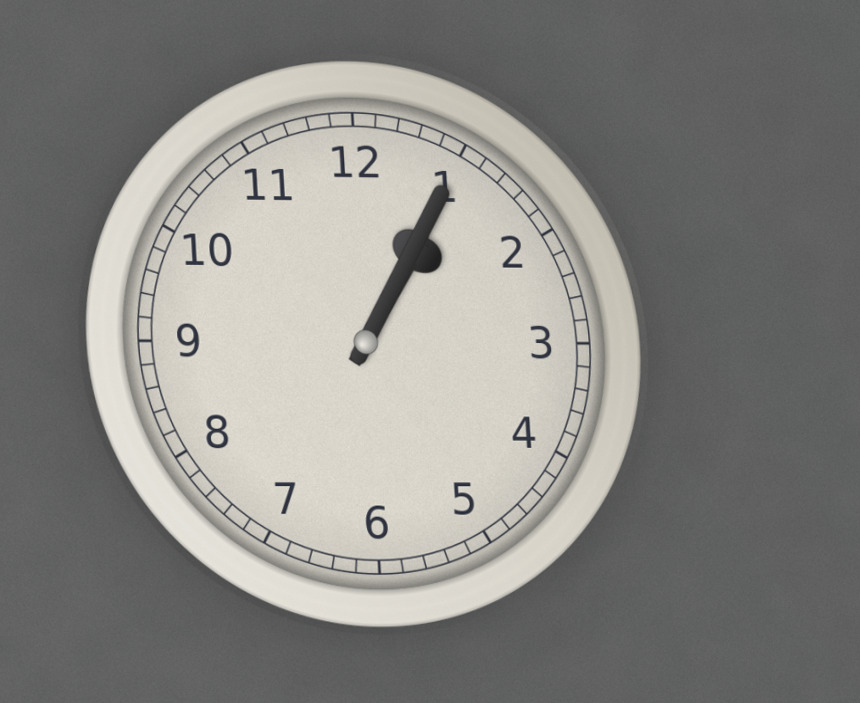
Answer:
1 h 05 min
